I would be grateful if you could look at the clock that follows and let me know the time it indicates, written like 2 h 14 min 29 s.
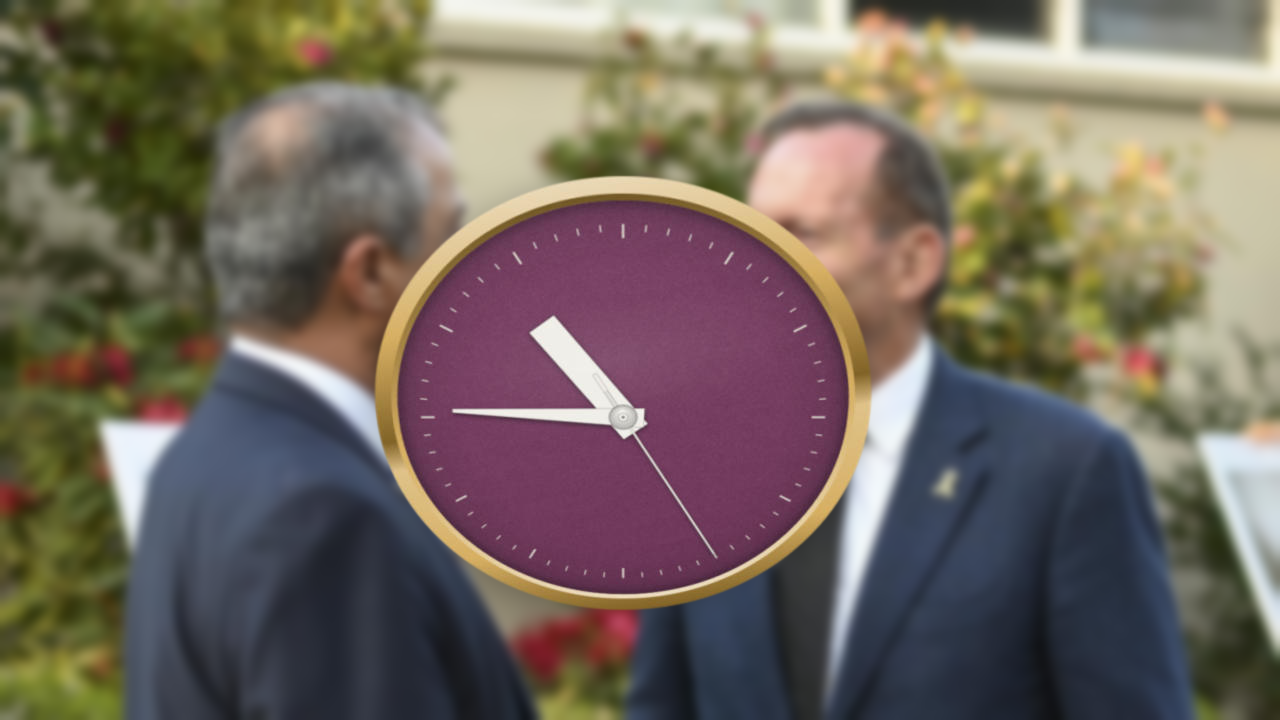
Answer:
10 h 45 min 25 s
